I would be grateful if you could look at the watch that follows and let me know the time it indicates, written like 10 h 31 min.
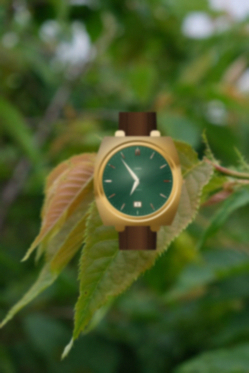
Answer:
6 h 54 min
